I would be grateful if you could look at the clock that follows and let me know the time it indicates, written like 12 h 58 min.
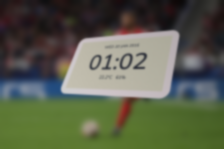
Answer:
1 h 02 min
